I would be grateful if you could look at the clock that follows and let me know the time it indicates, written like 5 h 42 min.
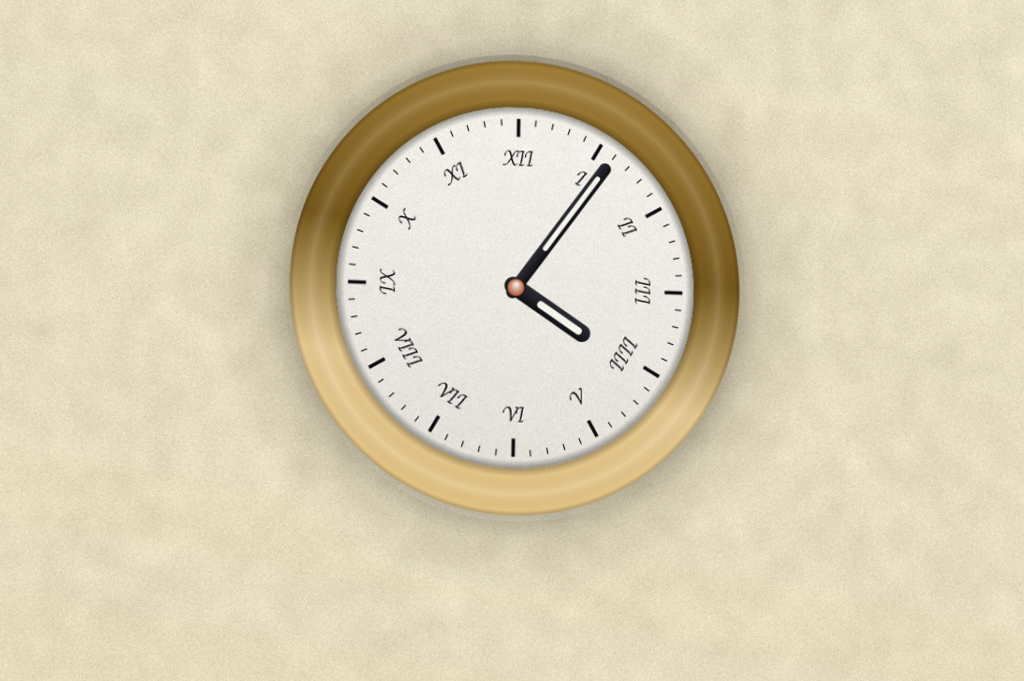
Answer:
4 h 06 min
